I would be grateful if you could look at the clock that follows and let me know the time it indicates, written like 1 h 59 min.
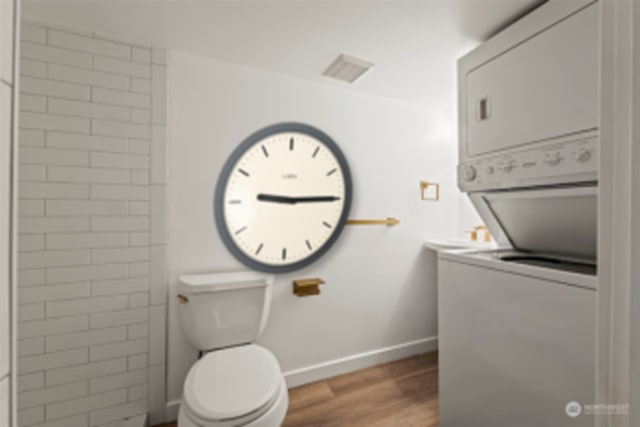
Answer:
9 h 15 min
